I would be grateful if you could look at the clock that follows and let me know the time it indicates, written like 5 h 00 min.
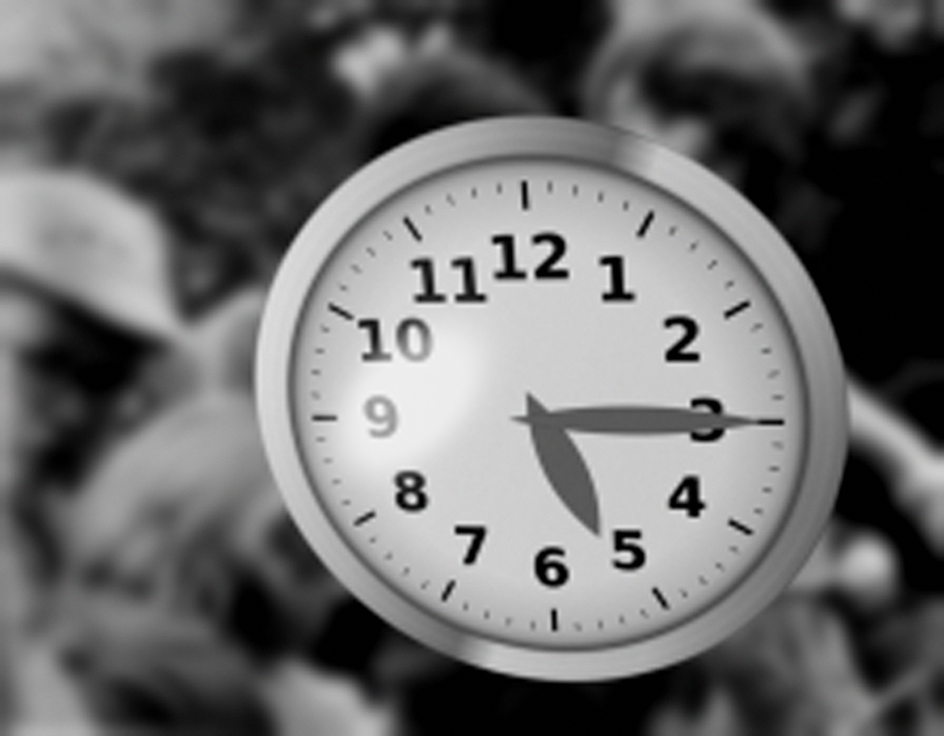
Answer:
5 h 15 min
